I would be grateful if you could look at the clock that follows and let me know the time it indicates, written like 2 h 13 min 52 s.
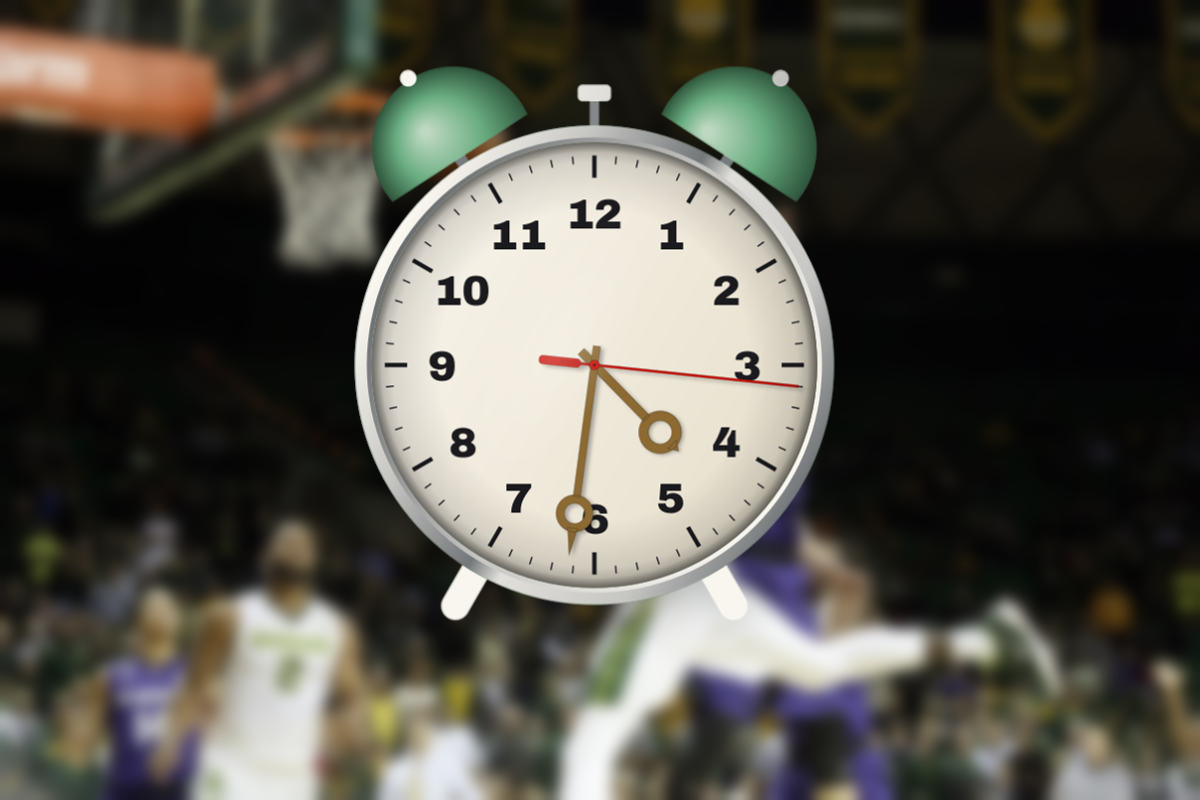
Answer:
4 h 31 min 16 s
